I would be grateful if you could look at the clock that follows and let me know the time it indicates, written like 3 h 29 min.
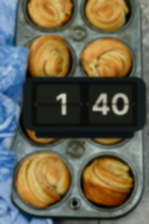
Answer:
1 h 40 min
